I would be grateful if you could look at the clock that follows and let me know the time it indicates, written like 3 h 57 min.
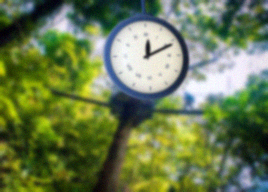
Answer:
12 h 11 min
